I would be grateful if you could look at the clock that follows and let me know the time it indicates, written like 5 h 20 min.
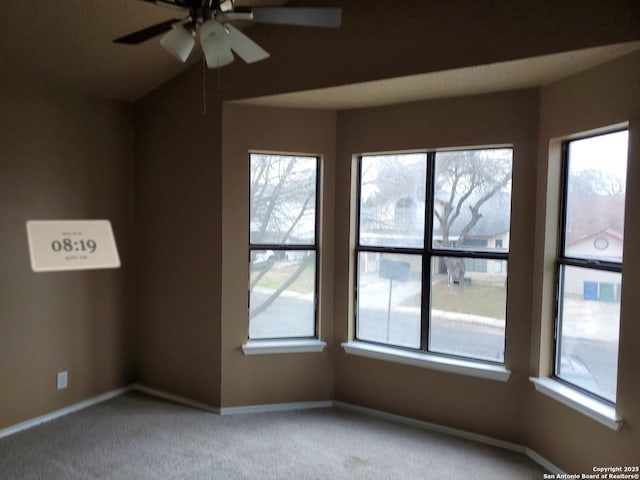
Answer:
8 h 19 min
